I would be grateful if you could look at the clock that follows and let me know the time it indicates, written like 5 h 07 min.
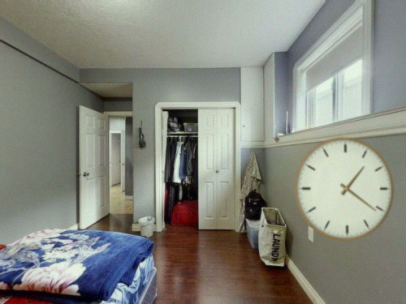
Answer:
1 h 21 min
